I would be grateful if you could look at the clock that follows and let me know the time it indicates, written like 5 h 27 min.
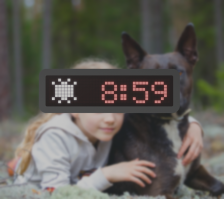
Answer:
8 h 59 min
